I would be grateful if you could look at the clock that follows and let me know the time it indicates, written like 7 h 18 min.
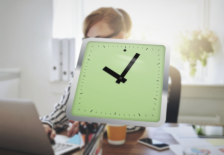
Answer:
10 h 04 min
